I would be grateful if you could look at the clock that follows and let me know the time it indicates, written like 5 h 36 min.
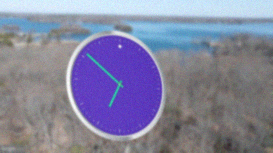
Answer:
6 h 51 min
